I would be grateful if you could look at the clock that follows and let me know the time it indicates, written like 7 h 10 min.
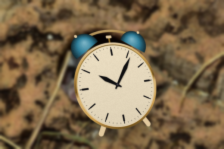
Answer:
10 h 06 min
